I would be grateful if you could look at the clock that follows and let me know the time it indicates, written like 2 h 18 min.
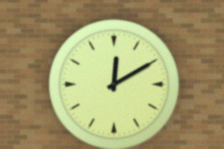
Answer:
12 h 10 min
